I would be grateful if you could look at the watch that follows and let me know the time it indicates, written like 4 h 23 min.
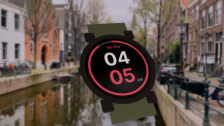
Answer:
4 h 05 min
